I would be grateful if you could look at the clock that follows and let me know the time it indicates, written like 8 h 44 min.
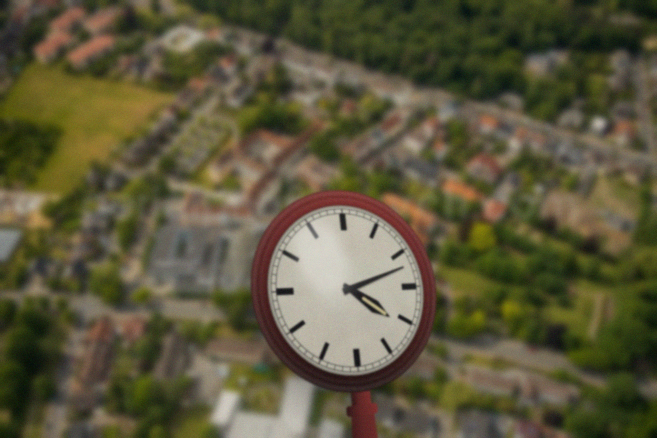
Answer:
4 h 12 min
